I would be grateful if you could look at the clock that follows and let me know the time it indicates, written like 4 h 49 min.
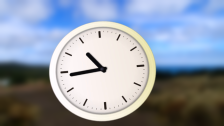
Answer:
10 h 44 min
